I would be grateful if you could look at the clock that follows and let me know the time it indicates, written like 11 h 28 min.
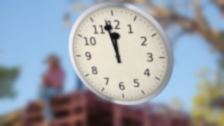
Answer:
11 h 58 min
